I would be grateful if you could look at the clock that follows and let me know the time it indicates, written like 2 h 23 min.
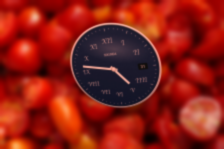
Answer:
4 h 47 min
